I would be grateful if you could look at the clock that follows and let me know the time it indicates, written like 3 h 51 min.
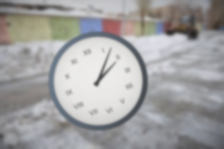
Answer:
2 h 07 min
